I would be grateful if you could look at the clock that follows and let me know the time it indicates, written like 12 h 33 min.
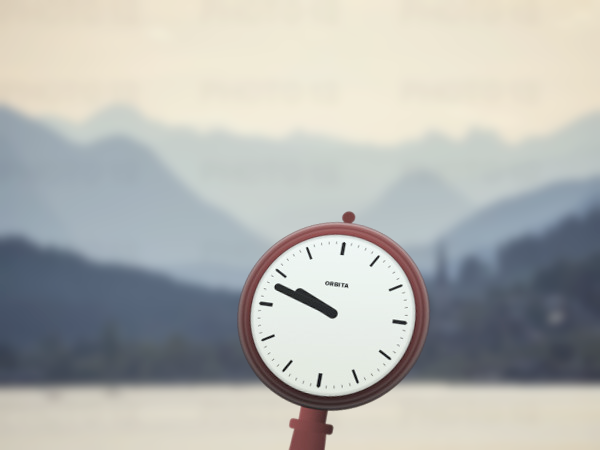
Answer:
9 h 48 min
